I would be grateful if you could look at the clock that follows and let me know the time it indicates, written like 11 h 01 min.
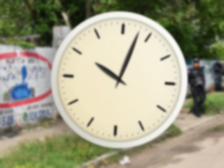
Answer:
10 h 03 min
